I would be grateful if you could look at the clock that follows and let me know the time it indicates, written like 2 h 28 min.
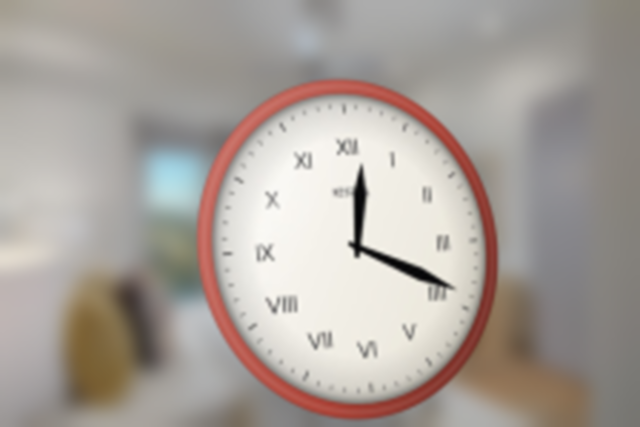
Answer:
12 h 19 min
